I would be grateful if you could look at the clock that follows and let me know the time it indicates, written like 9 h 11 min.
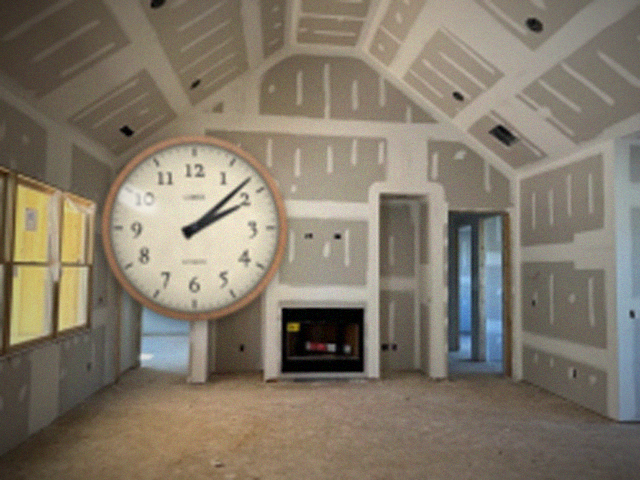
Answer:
2 h 08 min
